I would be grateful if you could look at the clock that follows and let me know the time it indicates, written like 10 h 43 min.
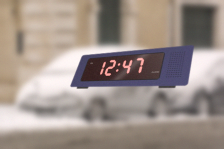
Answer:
12 h 47 min
